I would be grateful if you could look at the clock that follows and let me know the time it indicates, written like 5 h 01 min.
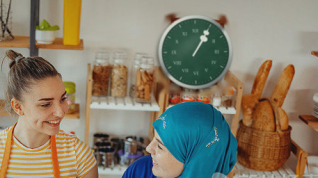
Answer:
1 h 05 min
